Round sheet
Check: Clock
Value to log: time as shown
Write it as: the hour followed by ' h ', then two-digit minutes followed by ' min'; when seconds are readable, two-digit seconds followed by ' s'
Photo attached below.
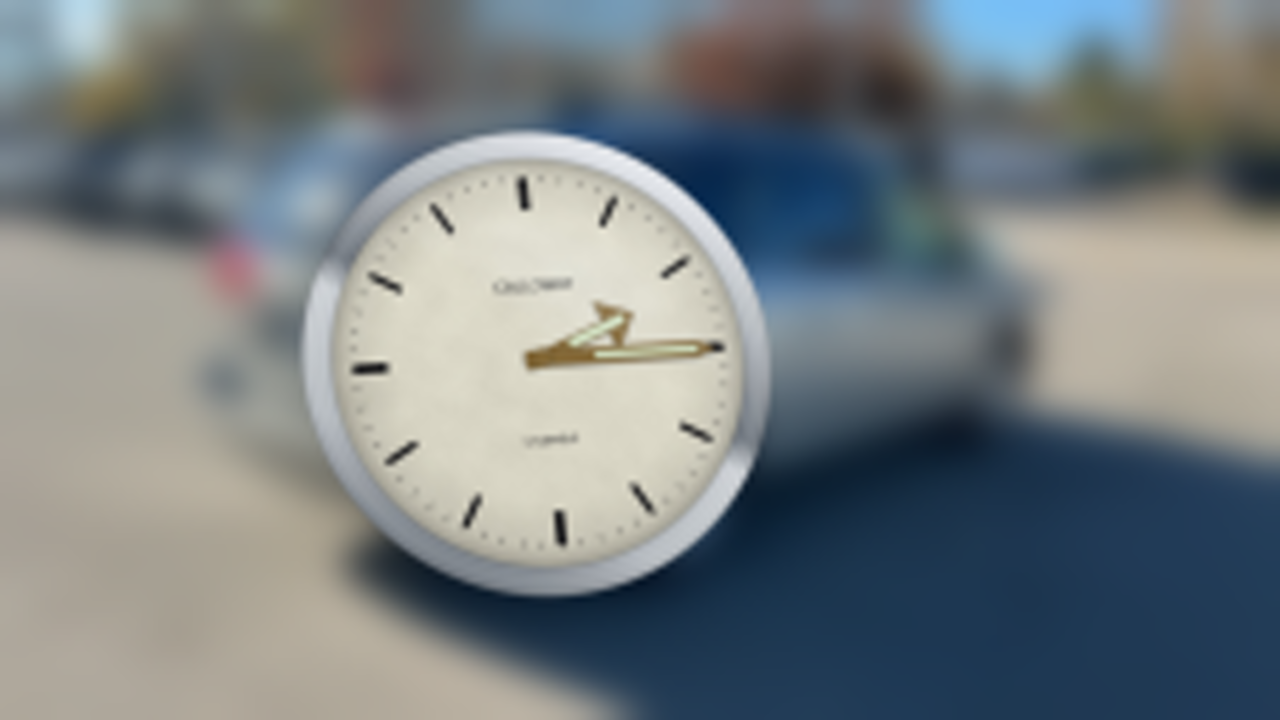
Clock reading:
2 h 15 min
